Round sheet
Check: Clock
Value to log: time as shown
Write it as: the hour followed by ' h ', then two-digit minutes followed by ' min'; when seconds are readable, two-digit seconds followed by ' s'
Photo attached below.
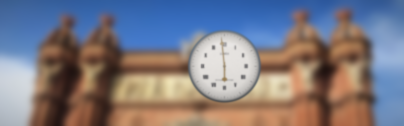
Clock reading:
5 h 59 min
